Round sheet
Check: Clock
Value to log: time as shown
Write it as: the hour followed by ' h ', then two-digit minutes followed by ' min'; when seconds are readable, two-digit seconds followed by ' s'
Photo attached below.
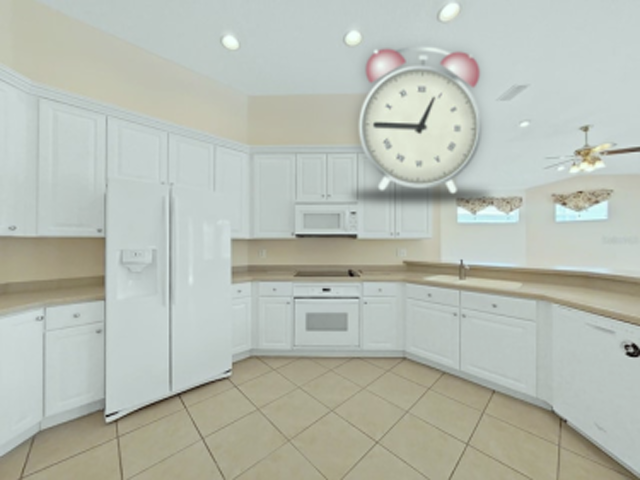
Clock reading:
12 h 45 min
